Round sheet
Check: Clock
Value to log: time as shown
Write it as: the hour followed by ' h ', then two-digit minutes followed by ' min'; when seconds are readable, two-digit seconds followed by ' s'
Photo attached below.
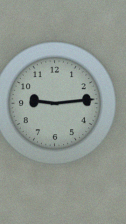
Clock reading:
9 h 14 min
